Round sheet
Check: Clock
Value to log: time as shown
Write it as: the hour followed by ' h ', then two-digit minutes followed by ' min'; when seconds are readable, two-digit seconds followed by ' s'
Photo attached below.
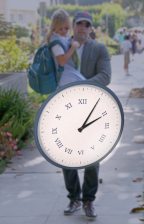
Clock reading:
2 h 05 min
